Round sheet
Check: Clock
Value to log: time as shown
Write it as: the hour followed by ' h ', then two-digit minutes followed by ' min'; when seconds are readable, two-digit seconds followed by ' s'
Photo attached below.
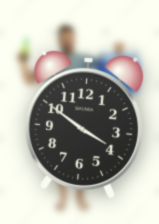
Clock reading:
3 h 50 min
